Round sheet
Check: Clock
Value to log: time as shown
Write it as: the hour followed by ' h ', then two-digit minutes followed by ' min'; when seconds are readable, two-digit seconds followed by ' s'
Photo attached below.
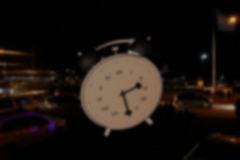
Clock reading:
2 h 29 min
